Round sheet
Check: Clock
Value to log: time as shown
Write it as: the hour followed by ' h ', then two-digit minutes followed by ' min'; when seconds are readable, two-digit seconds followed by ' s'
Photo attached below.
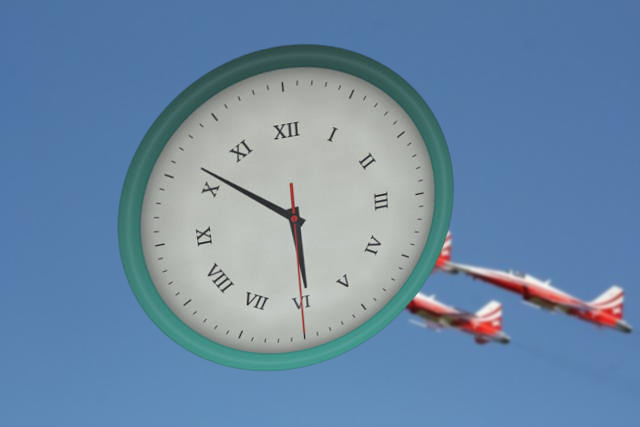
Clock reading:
5 h 51 min 30 s
